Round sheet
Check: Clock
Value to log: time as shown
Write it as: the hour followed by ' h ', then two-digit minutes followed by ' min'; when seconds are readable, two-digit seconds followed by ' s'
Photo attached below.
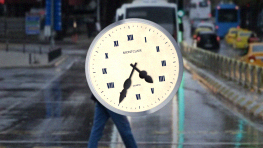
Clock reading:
4 h 35 min
